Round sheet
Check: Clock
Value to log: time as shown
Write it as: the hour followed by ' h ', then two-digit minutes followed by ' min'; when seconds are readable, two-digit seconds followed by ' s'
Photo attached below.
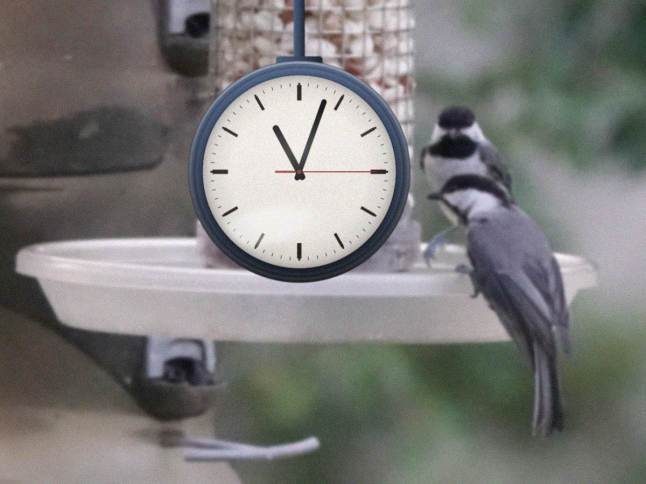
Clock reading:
11 h 03 min 15 s
